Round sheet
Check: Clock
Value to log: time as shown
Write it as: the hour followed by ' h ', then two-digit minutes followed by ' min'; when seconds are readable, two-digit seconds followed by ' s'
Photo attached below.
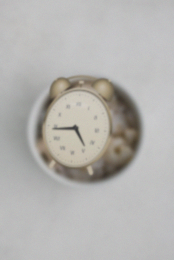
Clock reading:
4 h 44 min
